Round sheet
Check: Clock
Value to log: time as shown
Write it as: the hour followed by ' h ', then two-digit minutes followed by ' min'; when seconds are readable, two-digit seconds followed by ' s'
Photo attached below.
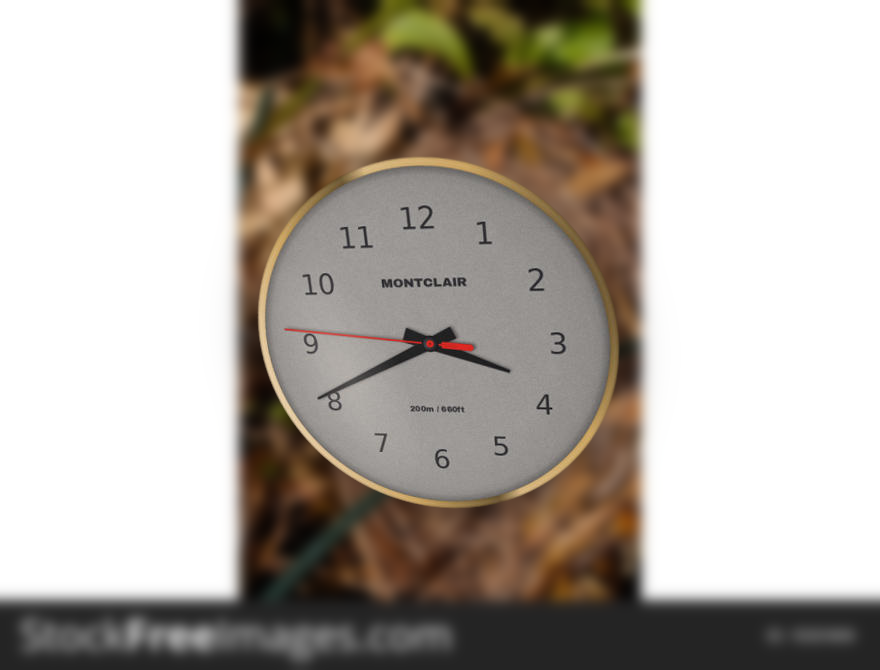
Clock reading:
3 h 40 min 46 s
